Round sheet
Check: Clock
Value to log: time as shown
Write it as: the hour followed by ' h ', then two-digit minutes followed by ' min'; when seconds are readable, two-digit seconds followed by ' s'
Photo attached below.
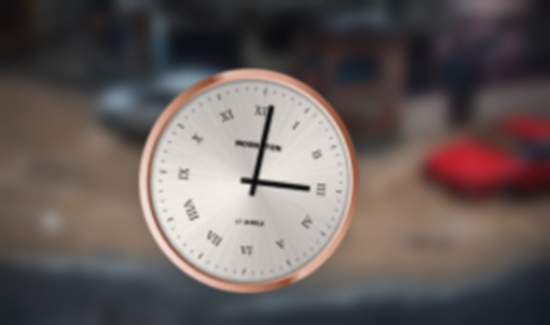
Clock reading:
3 h 01 min
